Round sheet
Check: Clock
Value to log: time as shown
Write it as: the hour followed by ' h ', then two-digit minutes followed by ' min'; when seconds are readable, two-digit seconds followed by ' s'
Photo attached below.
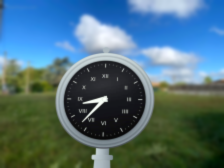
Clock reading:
8 h 37 min
